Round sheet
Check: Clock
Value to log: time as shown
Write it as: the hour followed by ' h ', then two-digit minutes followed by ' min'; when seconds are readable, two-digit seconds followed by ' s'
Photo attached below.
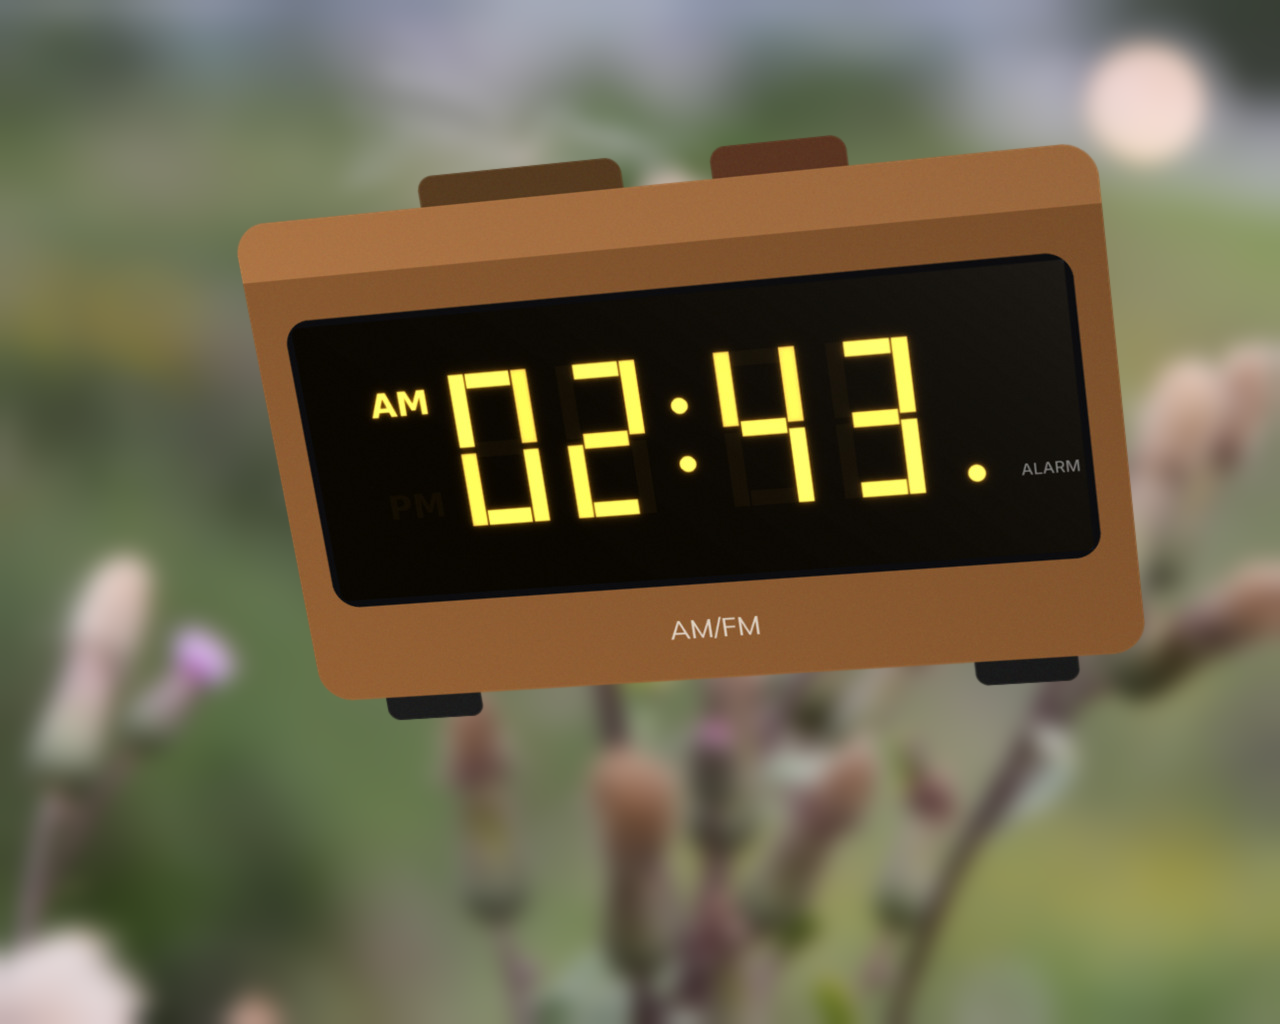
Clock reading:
2 h 43 min
